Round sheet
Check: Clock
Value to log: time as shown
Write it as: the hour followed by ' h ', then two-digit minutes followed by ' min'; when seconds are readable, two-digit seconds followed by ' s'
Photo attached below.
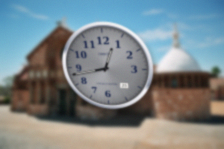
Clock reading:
12 h 43 min
